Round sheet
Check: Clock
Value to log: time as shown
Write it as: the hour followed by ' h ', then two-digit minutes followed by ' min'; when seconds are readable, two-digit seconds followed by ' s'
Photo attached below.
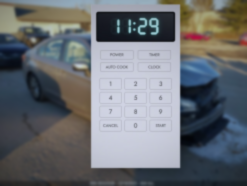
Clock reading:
11 h 29 min
